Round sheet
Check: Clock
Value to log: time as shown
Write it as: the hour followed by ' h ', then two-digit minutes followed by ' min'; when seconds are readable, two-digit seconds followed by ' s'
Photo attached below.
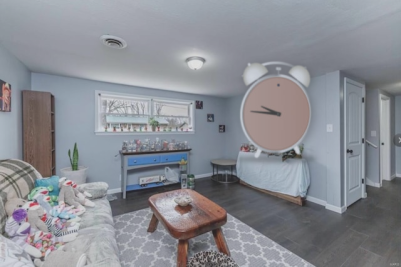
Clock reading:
9 h 46 min
